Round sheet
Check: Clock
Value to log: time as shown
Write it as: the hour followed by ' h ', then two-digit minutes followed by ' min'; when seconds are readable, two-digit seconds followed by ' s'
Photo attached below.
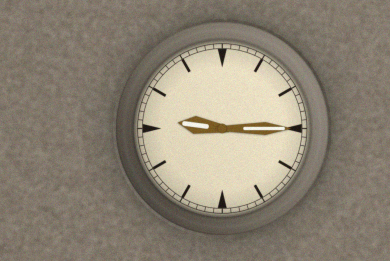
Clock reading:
9 h 15 min
